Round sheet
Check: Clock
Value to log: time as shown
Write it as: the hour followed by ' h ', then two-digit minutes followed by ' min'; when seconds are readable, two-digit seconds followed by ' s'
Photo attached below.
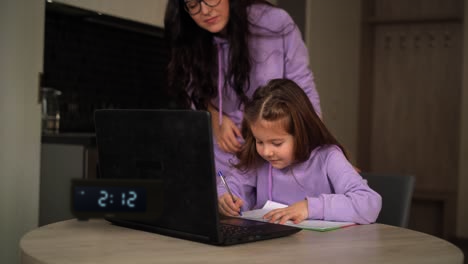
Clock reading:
2 h 12 min
